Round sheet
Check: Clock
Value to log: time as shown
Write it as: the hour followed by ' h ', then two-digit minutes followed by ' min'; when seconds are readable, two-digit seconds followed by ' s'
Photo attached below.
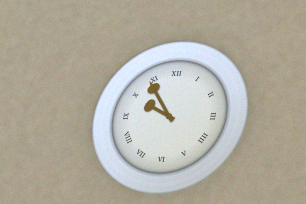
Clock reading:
9 h 54 min
